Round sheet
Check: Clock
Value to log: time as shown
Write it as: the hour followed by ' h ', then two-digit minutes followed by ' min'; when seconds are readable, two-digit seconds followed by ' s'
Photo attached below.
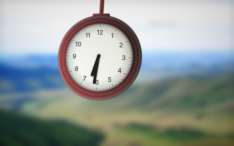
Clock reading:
6 h 31 min
